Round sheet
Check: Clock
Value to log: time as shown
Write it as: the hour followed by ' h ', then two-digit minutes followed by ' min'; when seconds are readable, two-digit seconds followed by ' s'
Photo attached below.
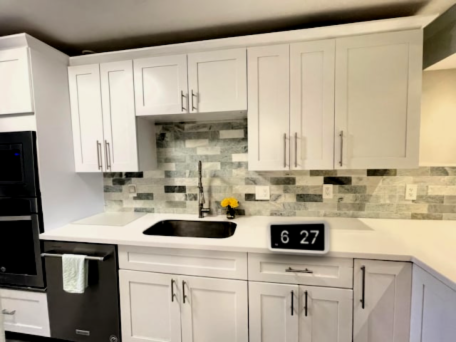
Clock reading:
6 h 27 min
